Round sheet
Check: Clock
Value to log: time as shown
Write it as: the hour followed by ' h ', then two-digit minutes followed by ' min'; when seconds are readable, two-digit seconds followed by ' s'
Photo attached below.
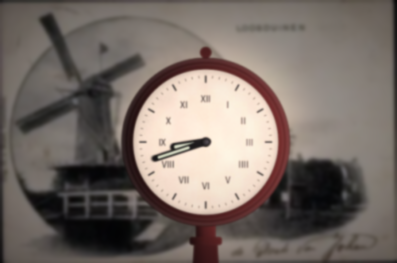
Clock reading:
8 h 42 min
